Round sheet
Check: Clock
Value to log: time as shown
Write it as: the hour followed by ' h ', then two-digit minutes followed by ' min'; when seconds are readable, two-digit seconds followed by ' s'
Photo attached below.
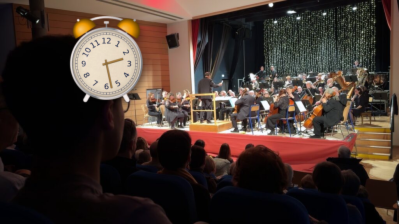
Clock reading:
2 h 28 min
